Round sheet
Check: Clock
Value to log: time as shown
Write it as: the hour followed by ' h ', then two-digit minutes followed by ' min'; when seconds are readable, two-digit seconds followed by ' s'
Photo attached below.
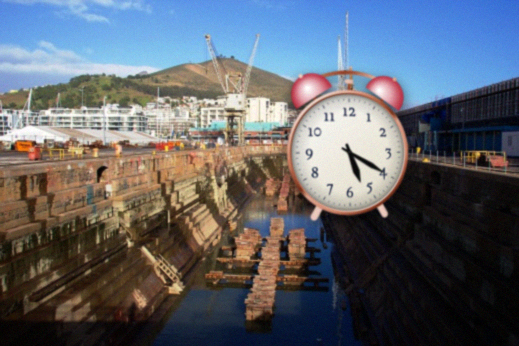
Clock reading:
5 h 20 min
